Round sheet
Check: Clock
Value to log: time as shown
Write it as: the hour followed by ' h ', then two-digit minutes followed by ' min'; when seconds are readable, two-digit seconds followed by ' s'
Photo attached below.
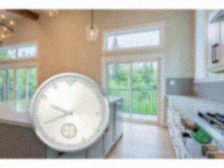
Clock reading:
9 h 41 min
